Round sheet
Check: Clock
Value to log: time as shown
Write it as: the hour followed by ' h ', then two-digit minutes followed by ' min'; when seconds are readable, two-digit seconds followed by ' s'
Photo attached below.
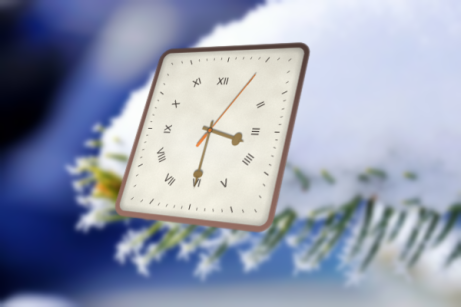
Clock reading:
3 h 30 min 05 s
